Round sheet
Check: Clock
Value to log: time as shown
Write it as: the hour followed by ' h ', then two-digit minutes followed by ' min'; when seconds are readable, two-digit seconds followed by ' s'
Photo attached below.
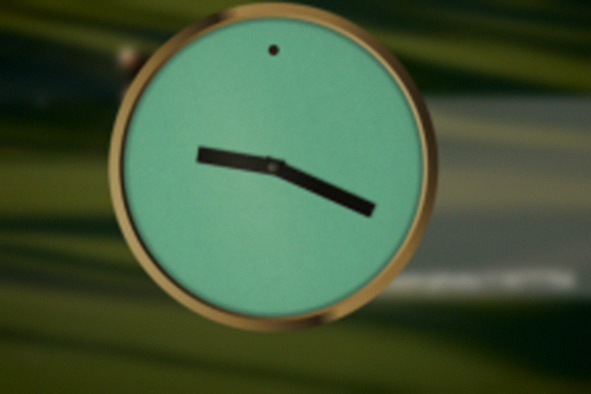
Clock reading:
9 h 19 min
